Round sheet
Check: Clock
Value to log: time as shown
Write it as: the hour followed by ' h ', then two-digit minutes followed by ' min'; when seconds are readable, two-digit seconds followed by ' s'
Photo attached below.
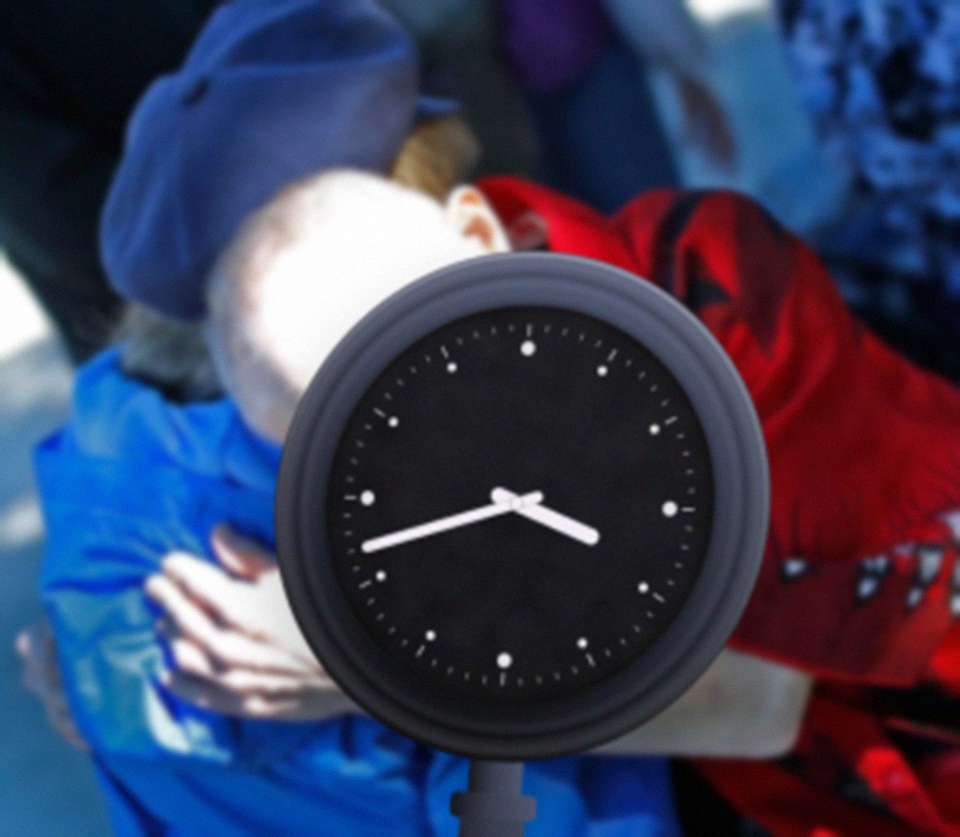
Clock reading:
3 h 42 min
